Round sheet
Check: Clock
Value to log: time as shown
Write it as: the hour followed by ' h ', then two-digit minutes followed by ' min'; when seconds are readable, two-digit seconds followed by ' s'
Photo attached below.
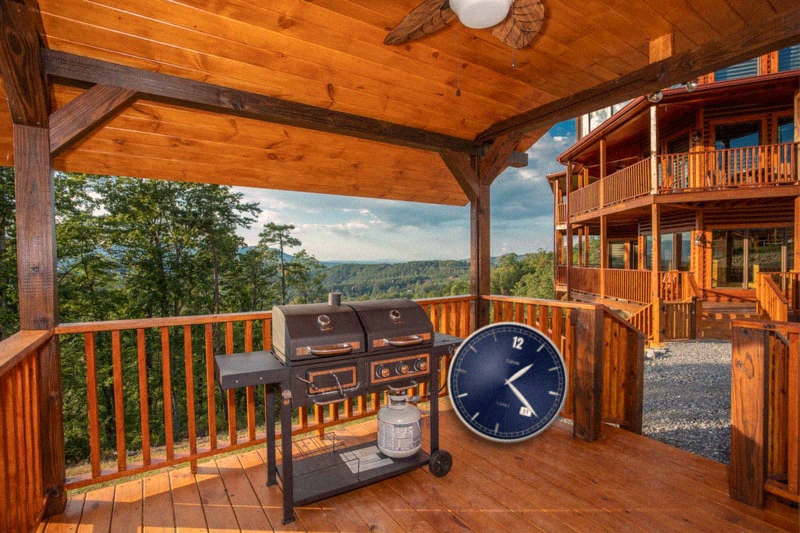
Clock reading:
1 h 21 min
